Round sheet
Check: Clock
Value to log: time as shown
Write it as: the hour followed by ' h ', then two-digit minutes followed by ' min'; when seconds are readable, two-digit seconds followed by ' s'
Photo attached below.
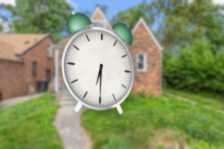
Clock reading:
6 h 30 min
